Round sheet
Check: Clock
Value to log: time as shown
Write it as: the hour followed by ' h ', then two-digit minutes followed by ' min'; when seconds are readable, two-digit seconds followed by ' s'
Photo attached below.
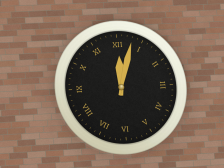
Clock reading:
12 h 03 min
